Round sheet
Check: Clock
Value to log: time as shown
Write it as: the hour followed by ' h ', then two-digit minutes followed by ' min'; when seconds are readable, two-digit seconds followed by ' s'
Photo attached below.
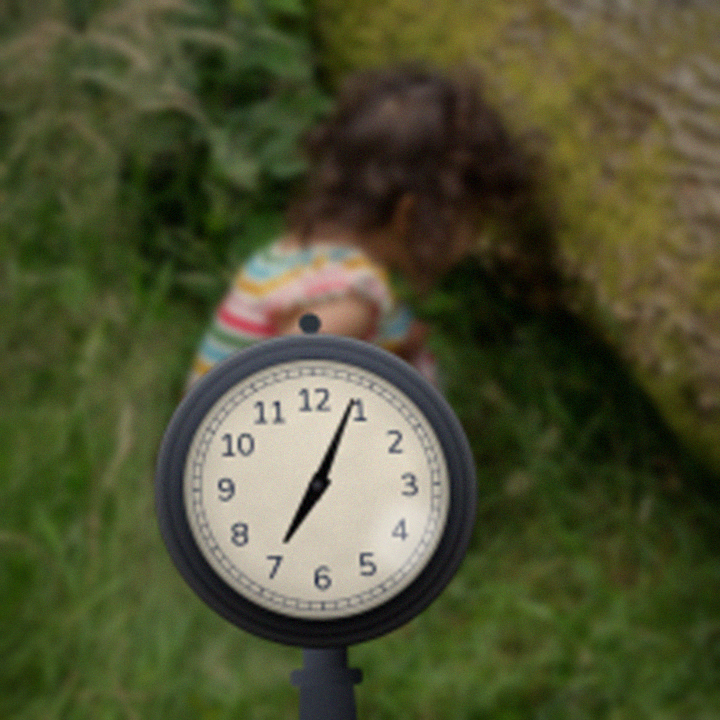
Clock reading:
7 h 04 min
